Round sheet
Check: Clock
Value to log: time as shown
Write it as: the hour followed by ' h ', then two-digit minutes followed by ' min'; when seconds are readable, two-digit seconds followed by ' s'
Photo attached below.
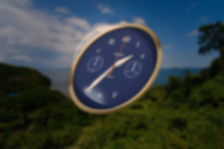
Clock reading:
1 h 35 min
